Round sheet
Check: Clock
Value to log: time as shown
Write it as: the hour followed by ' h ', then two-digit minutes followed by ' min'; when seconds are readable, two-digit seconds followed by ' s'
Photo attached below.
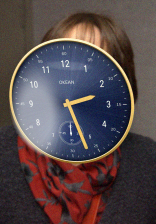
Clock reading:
2 h 27 min
